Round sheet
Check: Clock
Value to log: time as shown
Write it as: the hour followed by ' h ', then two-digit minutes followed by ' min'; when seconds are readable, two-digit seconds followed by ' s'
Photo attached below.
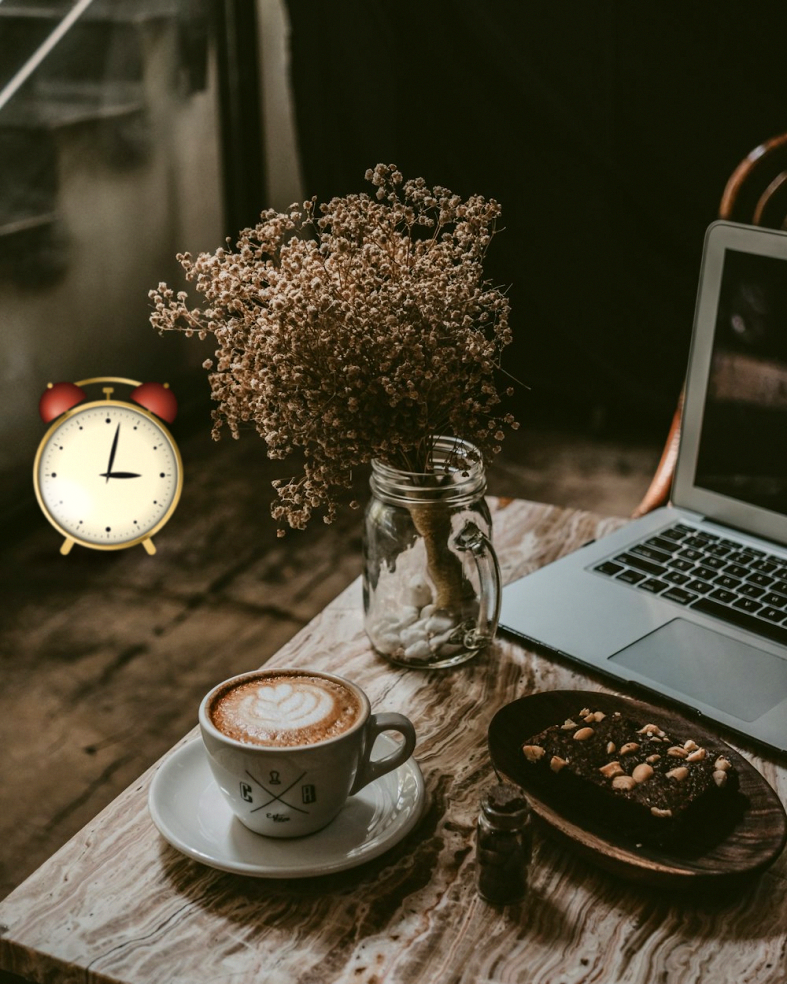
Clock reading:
3 h 02 min
